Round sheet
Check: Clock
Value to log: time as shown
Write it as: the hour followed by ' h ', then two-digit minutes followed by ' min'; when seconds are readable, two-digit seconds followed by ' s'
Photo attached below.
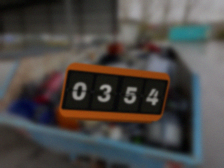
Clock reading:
3 h 54 min
